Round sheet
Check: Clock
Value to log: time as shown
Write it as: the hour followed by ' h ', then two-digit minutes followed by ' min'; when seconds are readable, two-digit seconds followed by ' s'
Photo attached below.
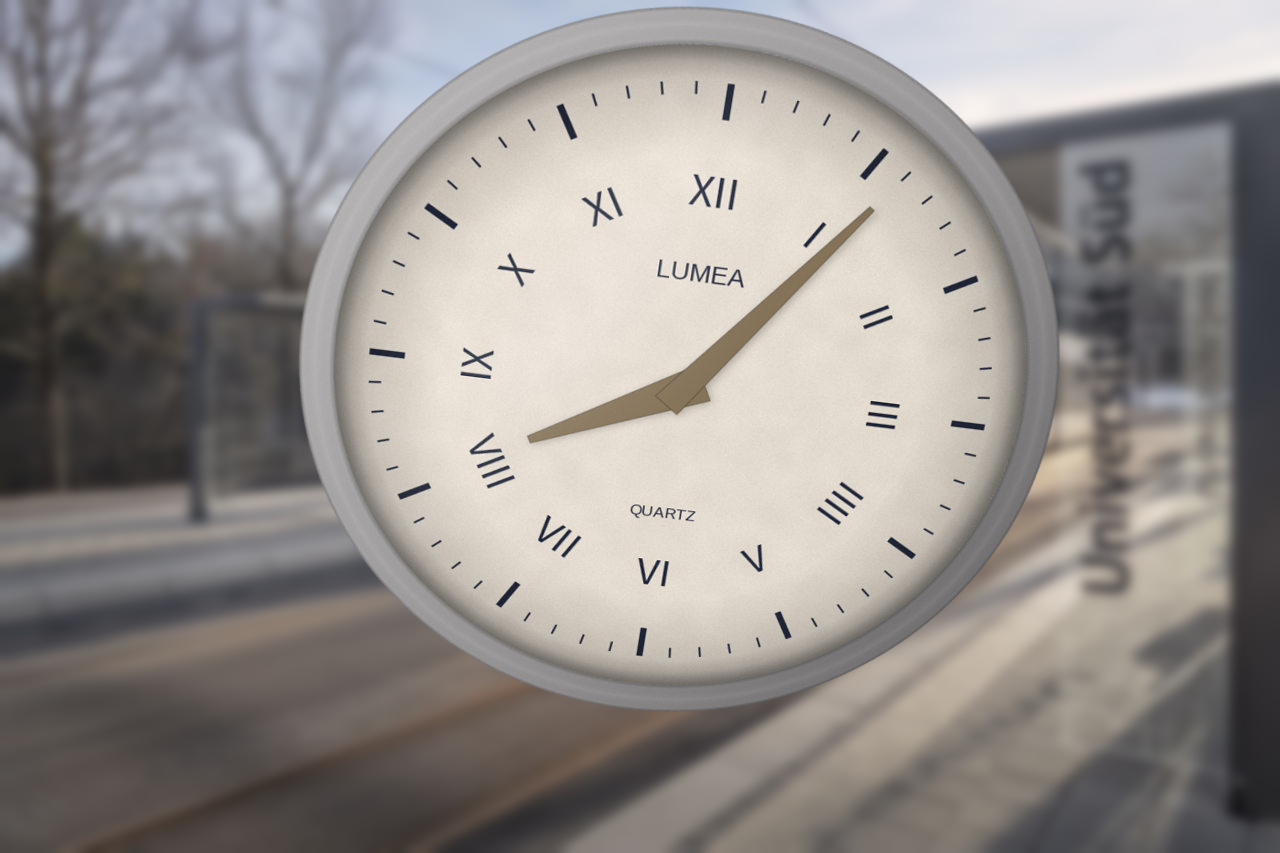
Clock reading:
8 h 06 min
